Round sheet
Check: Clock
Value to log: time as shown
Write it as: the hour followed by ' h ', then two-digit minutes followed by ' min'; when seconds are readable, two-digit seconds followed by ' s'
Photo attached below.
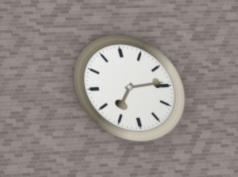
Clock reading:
7 h 14 min
